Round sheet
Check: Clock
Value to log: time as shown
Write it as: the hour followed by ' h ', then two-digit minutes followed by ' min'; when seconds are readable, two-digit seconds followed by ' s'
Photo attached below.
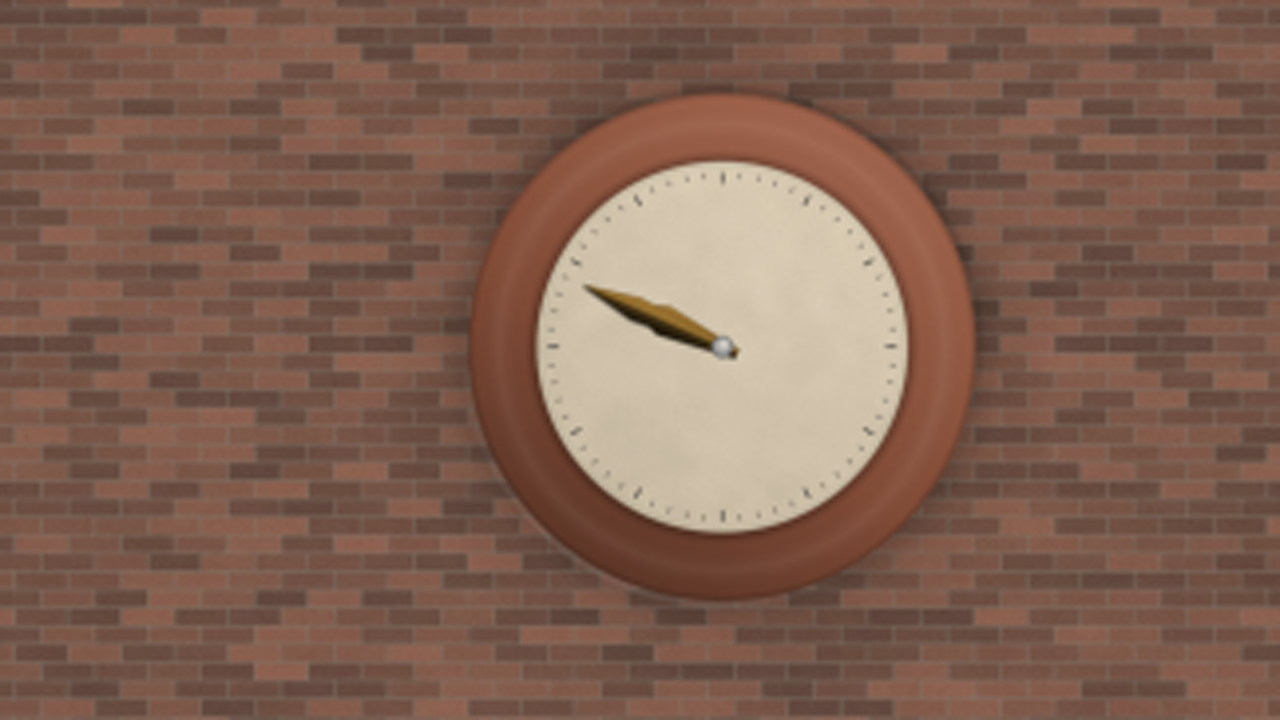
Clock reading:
9 h 49 min
